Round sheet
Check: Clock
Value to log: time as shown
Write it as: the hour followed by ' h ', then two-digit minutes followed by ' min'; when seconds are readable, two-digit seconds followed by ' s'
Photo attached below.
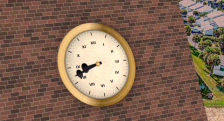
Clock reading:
8 h 42 min
